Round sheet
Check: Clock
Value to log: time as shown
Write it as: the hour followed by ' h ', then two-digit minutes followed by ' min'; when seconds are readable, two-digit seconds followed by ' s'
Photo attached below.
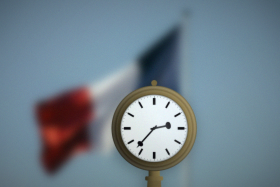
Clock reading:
2 h 37 min
